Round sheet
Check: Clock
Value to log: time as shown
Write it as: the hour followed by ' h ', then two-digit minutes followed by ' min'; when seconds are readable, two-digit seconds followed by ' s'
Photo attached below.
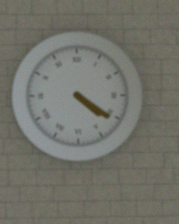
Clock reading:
4 h 21 min
